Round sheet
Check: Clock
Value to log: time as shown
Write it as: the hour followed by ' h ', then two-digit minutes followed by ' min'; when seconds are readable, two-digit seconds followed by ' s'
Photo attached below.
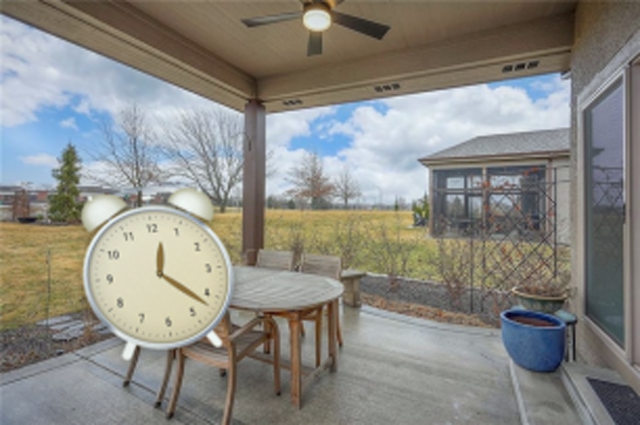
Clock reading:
12 h 22 min
